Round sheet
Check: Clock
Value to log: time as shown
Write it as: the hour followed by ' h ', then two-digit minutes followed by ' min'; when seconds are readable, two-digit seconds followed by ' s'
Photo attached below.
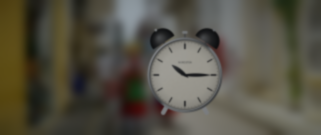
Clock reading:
10 h 15 min
